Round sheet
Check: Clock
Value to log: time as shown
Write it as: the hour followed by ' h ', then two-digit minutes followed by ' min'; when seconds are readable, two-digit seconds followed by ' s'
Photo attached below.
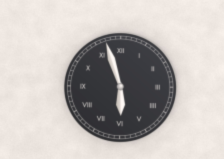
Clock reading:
5 h 57 min
